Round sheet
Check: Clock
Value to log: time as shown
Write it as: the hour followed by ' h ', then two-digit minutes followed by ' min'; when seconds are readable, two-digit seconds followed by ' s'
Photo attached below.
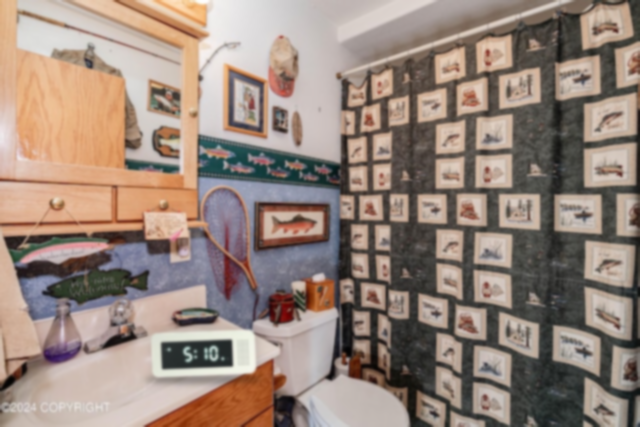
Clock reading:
5 h 10 min
